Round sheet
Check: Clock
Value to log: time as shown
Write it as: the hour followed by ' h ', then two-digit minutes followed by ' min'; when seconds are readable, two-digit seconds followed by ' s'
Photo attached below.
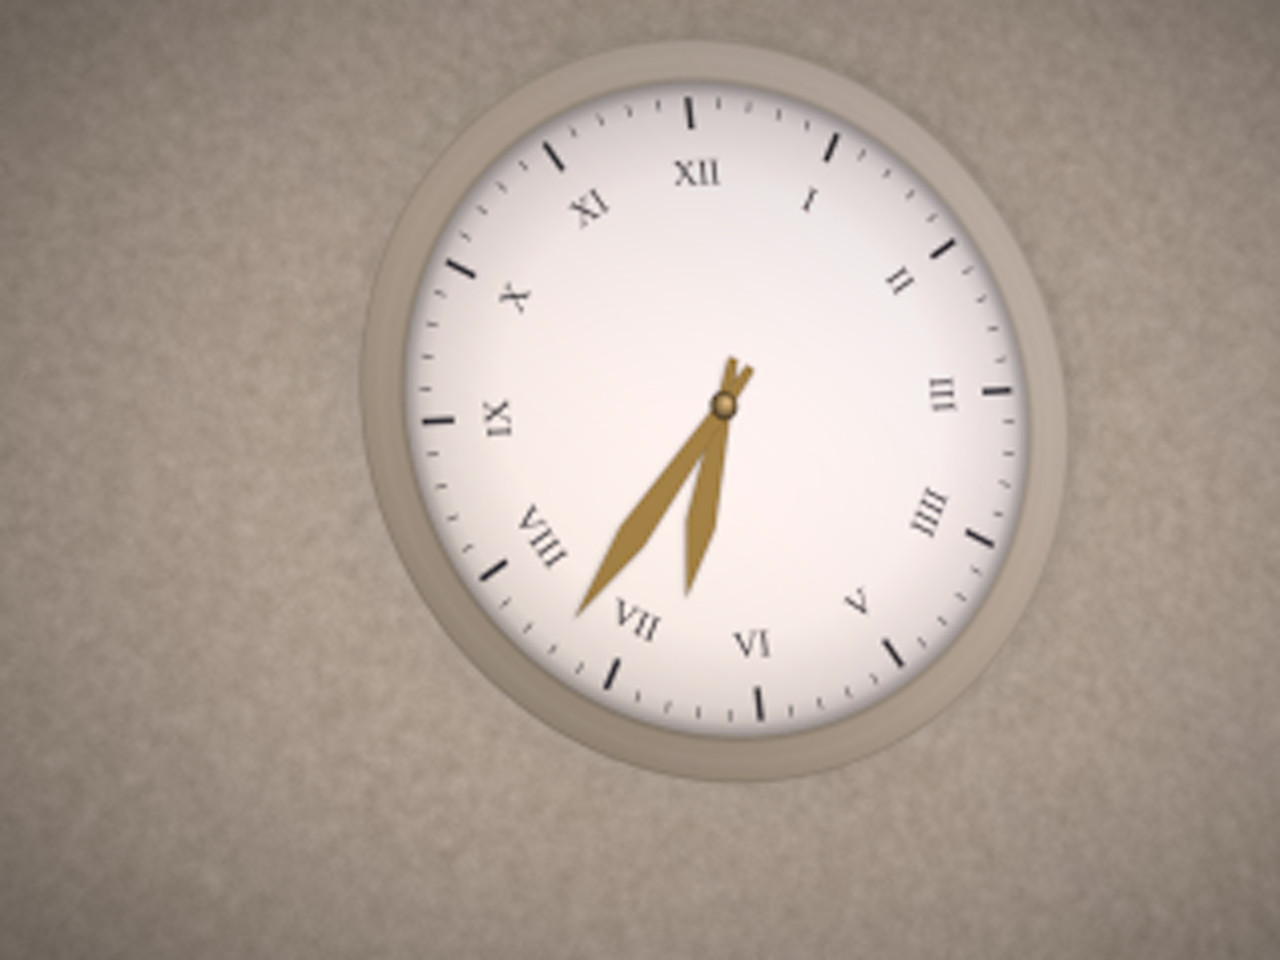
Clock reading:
6 h 37 min
